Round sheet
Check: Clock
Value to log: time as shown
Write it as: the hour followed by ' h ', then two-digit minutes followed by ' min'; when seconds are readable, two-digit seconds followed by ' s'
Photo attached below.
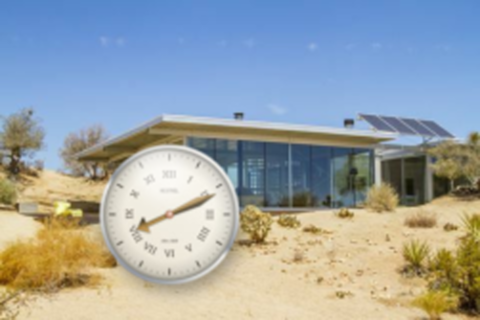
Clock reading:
8 h 11 min
